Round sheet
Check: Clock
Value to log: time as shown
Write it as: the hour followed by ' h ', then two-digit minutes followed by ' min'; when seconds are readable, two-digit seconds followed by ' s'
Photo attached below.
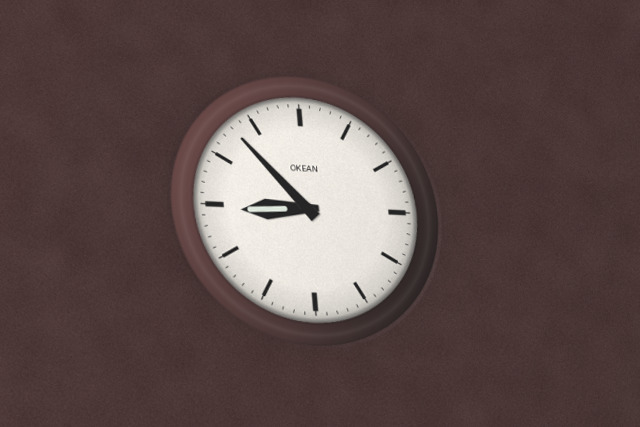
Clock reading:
8 h 53 min
